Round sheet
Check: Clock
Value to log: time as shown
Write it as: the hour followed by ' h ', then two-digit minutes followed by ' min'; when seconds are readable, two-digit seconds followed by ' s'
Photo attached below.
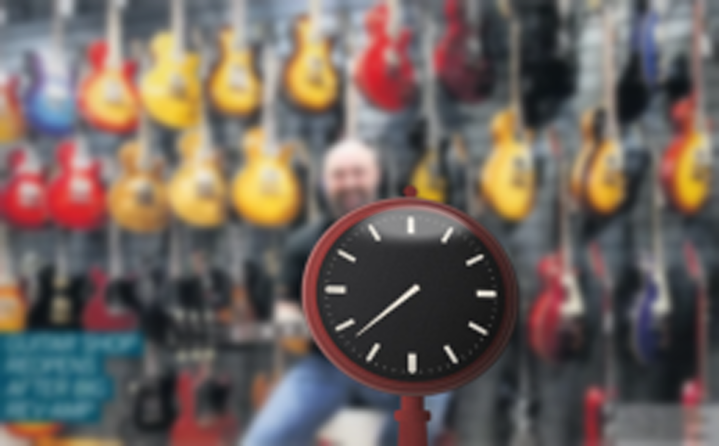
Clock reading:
7 h 38 min
